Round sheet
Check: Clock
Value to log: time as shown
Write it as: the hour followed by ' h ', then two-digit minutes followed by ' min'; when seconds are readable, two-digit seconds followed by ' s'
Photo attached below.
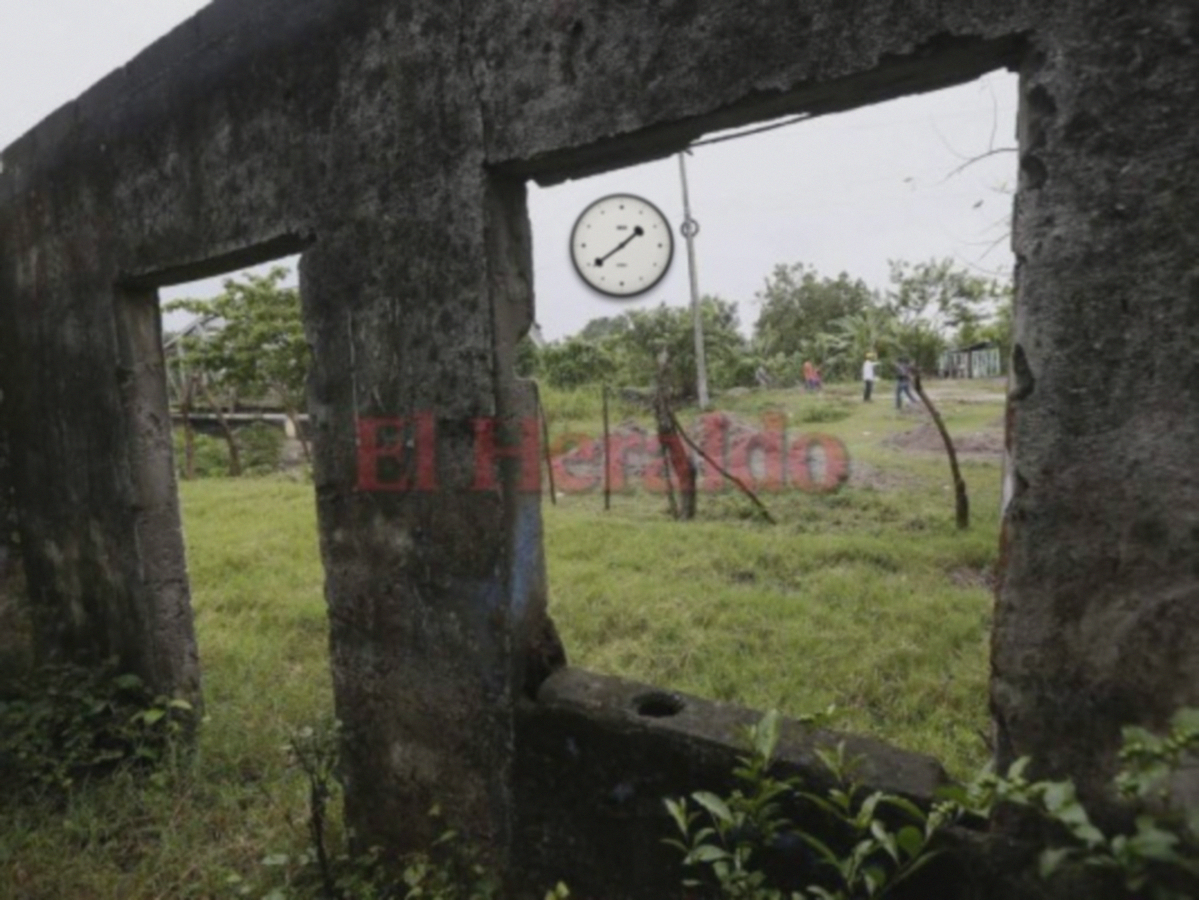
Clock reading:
1 h 39 min
